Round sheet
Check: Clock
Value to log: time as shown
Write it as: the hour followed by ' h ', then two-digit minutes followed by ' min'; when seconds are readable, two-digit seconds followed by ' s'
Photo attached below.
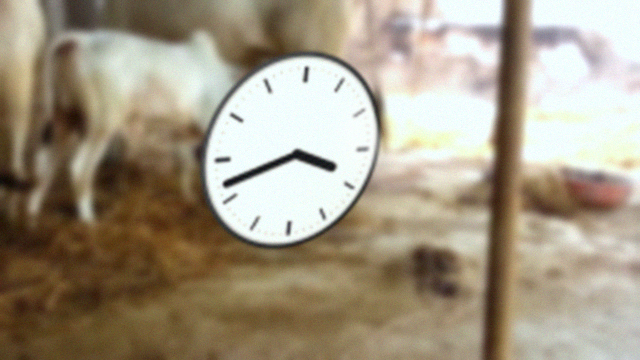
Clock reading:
3 h 42 min
